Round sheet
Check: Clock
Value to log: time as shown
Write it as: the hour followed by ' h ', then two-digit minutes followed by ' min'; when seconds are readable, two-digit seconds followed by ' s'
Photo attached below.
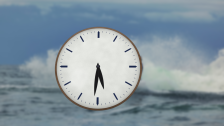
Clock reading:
5 h 31 min
